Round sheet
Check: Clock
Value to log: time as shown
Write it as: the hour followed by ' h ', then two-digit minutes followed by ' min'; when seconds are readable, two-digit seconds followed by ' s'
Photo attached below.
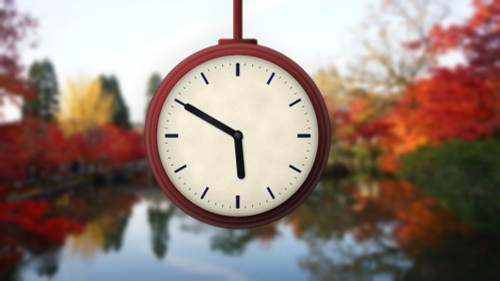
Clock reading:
5 h 50 min
